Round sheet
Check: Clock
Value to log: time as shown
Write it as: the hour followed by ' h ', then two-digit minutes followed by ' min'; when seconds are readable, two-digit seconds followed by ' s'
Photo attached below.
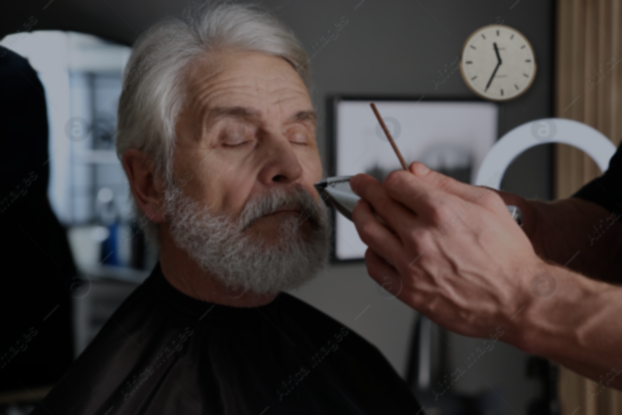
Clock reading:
11 h 35 min
